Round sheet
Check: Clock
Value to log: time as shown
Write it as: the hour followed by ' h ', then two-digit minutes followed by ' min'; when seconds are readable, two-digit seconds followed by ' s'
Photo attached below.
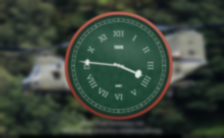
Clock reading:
3 h 46 min
